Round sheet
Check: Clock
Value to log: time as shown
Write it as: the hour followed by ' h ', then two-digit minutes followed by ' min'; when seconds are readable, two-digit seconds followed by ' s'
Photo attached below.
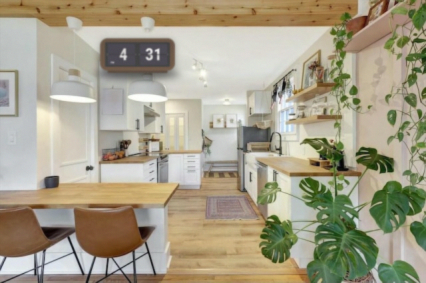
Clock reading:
4 h 31 min
